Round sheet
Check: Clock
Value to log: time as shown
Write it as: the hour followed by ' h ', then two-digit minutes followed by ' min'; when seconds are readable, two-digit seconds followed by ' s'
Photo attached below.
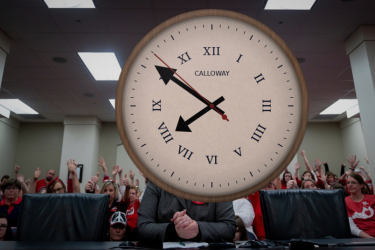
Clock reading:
7 h 50 min 52 s
